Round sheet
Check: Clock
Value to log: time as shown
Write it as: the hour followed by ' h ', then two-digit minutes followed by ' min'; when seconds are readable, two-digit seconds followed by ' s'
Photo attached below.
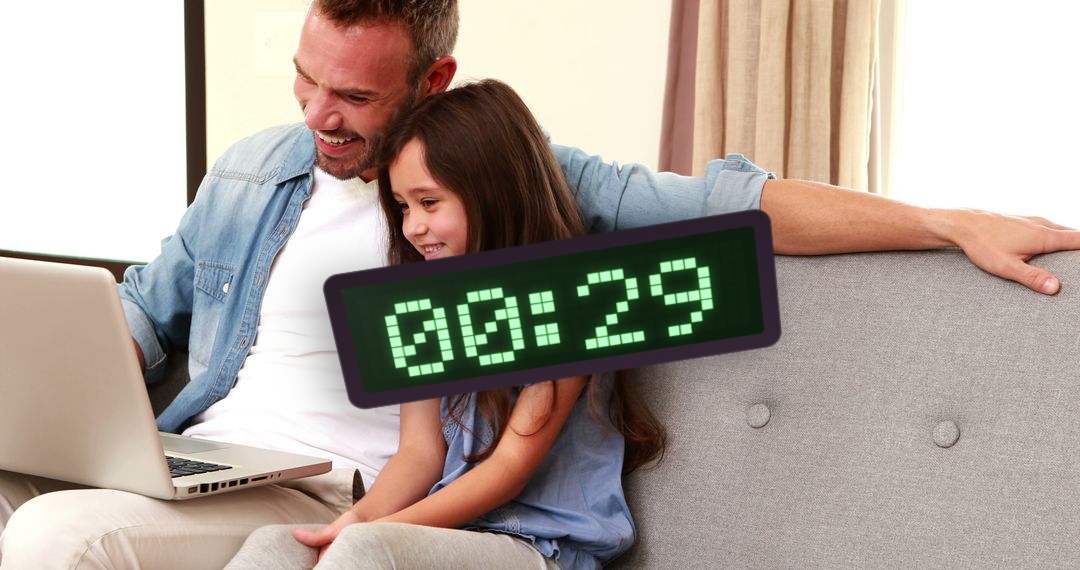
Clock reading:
0 h 29 min
